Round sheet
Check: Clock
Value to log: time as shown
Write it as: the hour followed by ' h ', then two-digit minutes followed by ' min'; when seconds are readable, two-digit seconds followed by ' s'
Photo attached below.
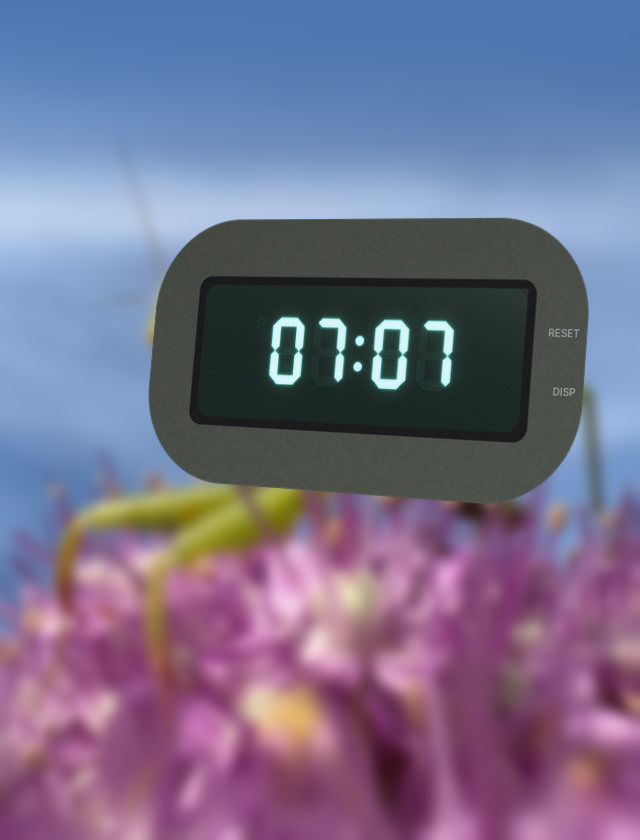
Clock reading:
7 h 07 min
